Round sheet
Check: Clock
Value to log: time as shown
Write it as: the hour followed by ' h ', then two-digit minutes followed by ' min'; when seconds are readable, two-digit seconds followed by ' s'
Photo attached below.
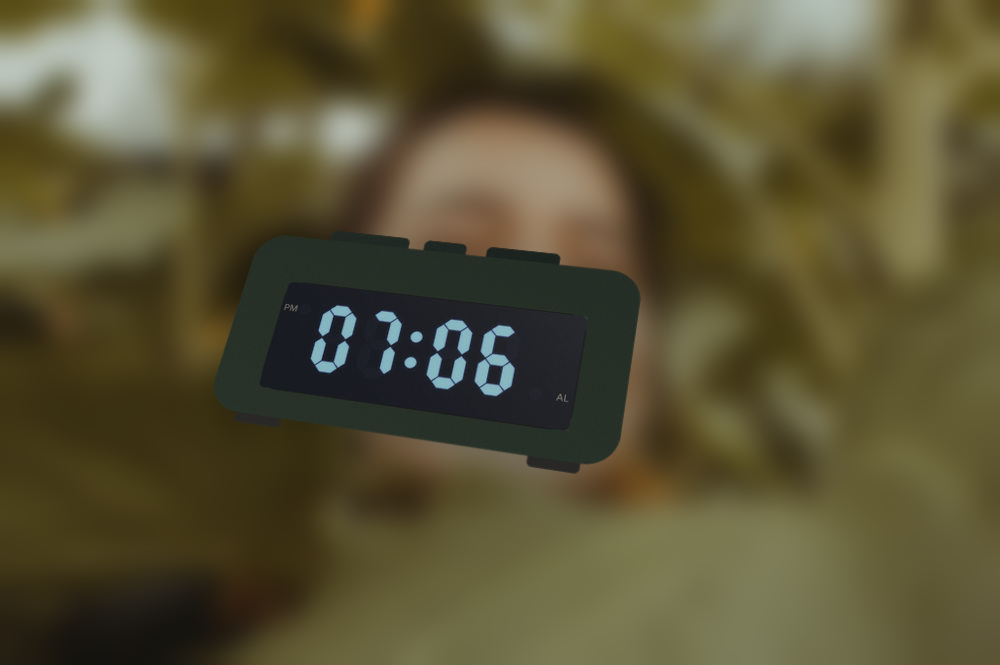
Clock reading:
7 h 06 min
